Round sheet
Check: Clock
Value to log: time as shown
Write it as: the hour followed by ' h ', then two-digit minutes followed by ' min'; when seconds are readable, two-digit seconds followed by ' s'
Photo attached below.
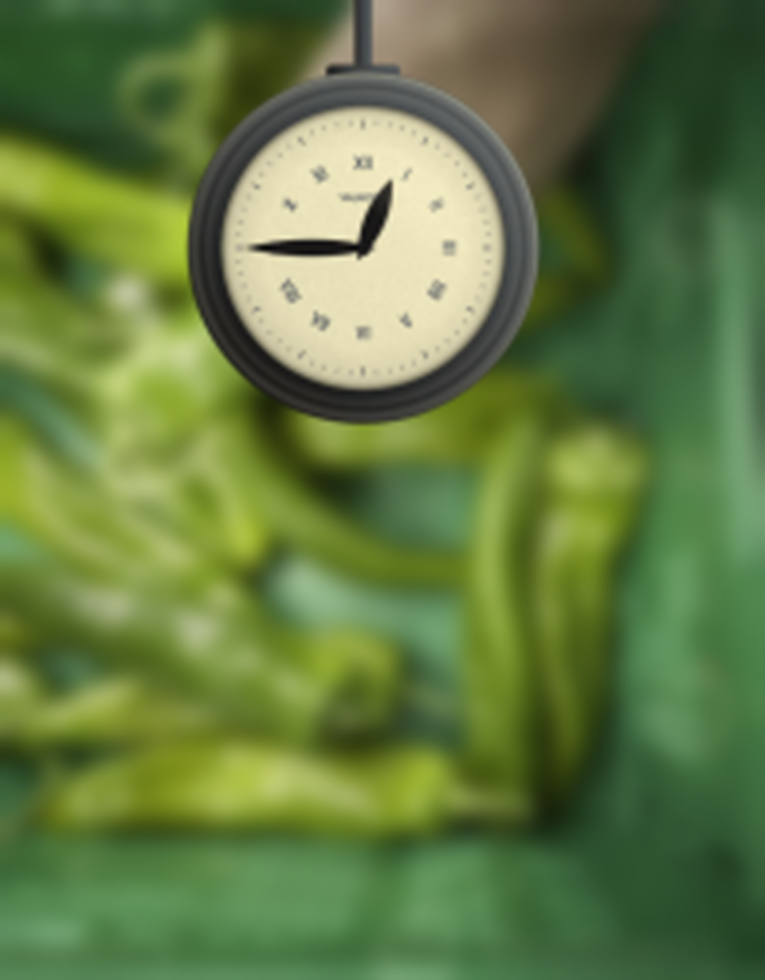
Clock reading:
12 h 45 min
